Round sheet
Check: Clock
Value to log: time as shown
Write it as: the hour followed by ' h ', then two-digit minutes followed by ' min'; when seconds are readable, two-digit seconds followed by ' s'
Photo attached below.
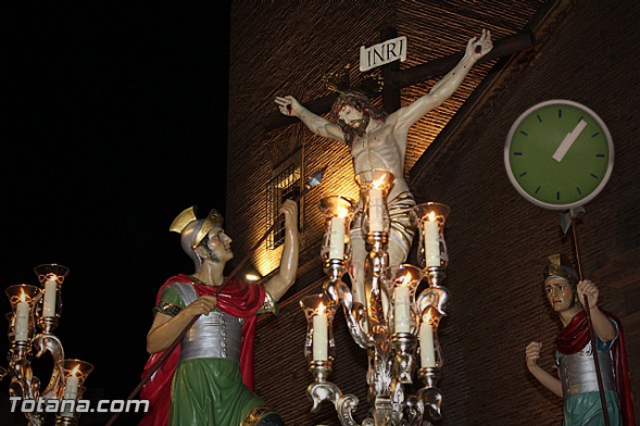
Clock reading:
1 h 06 min
